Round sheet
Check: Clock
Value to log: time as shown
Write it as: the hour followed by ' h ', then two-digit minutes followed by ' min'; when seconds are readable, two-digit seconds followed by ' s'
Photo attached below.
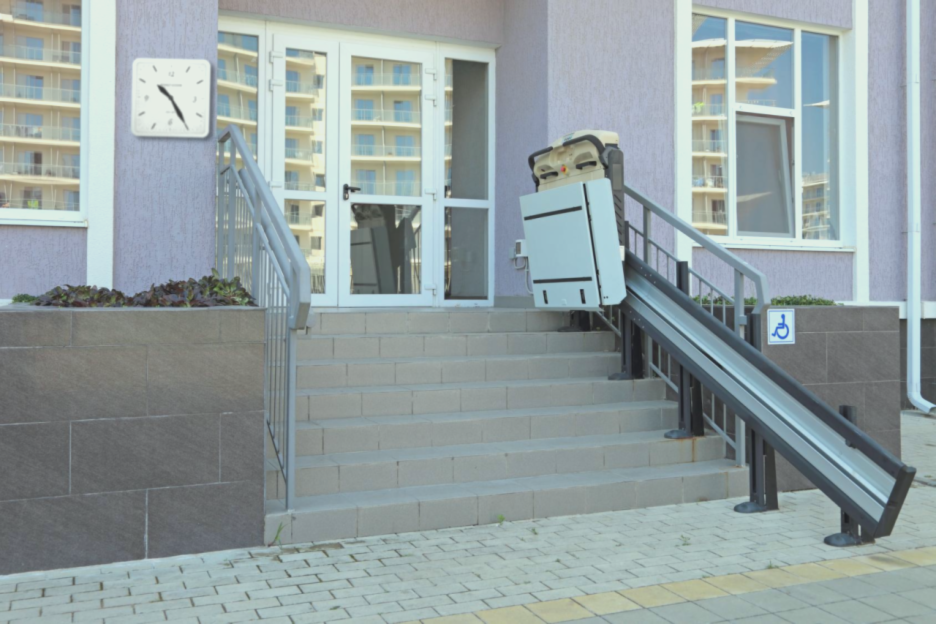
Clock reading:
10 h 25 min
